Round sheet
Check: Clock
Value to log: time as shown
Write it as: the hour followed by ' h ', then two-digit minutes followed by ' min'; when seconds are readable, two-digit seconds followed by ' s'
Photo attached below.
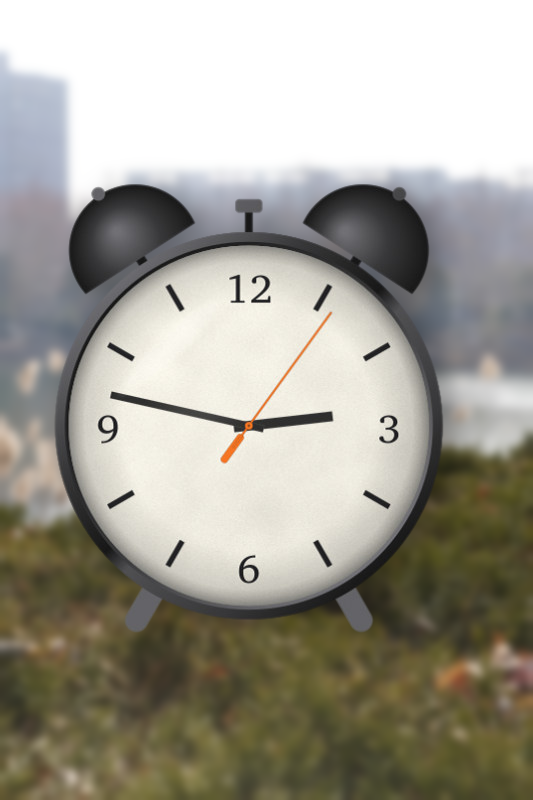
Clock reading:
2 h 47 min 06 s
